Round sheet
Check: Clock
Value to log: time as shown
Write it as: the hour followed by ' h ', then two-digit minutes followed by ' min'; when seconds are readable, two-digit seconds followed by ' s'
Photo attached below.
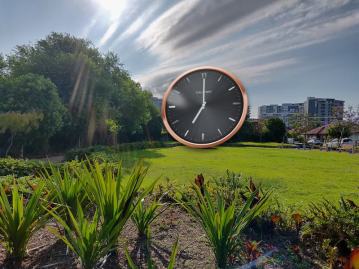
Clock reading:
7 h 00 min
